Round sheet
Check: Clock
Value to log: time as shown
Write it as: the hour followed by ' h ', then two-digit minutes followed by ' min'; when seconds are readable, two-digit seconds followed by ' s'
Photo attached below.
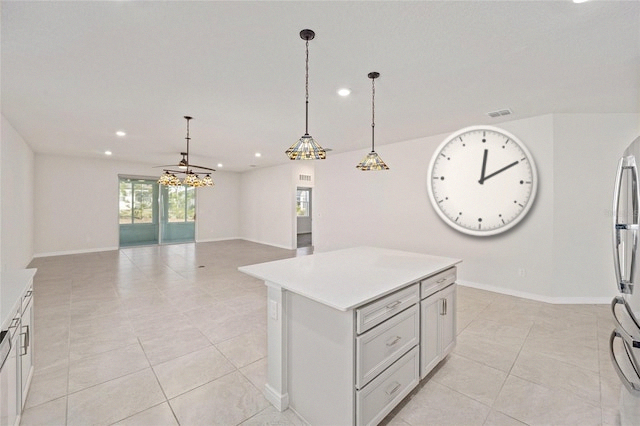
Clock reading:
12 h 10 min
